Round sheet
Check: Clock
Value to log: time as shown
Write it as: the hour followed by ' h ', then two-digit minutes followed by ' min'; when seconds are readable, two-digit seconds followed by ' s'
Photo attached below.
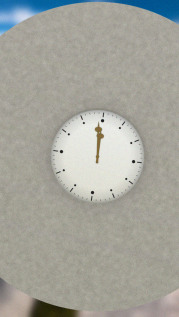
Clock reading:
11 h 59 min
